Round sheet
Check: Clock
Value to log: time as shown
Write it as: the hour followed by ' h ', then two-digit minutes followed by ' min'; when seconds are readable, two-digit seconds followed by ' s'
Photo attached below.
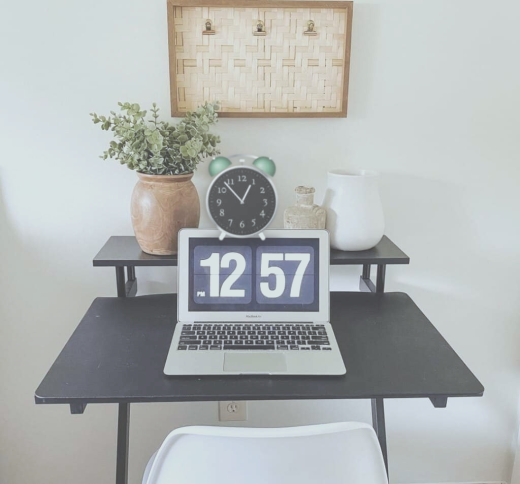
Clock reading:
12 h 53 min
